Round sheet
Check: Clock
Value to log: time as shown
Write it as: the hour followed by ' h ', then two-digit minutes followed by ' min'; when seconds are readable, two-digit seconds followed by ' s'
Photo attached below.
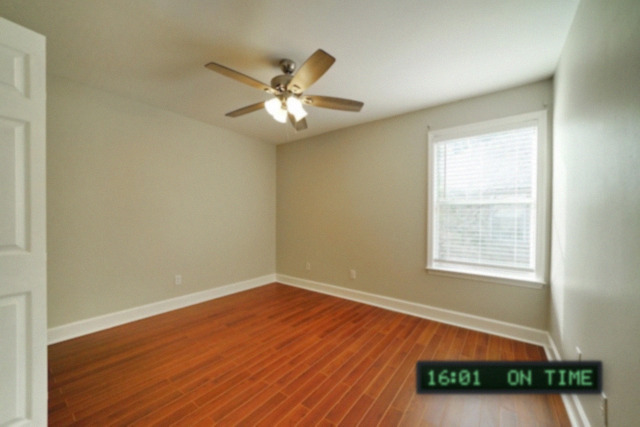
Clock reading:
16 h 01 min
